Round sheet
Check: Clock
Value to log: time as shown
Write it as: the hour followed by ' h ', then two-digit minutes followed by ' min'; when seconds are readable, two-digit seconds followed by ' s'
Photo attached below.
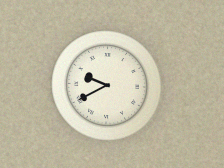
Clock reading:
9 h 40 min
